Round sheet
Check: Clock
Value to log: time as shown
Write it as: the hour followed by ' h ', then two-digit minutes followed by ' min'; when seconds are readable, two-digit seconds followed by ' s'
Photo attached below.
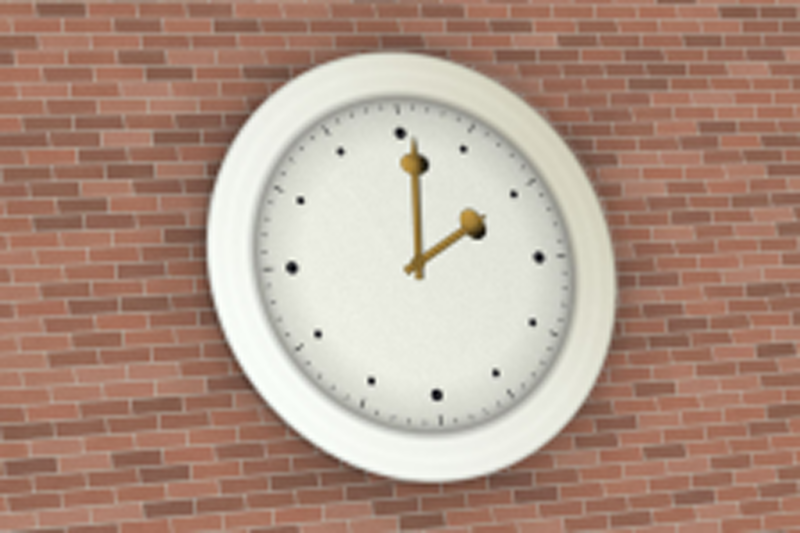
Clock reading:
2 h 01 min
